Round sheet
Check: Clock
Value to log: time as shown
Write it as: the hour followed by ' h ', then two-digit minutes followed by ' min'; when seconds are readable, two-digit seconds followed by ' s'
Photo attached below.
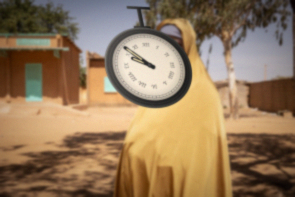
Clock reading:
9 h 52 min
